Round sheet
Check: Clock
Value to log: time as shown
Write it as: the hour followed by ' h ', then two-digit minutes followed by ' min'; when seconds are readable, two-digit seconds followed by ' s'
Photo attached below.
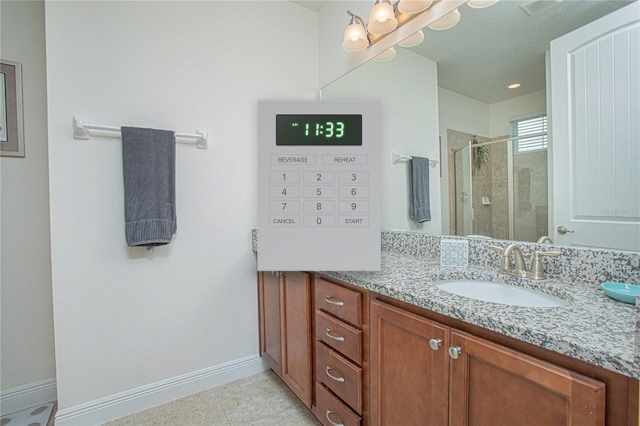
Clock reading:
11 h 33 min
